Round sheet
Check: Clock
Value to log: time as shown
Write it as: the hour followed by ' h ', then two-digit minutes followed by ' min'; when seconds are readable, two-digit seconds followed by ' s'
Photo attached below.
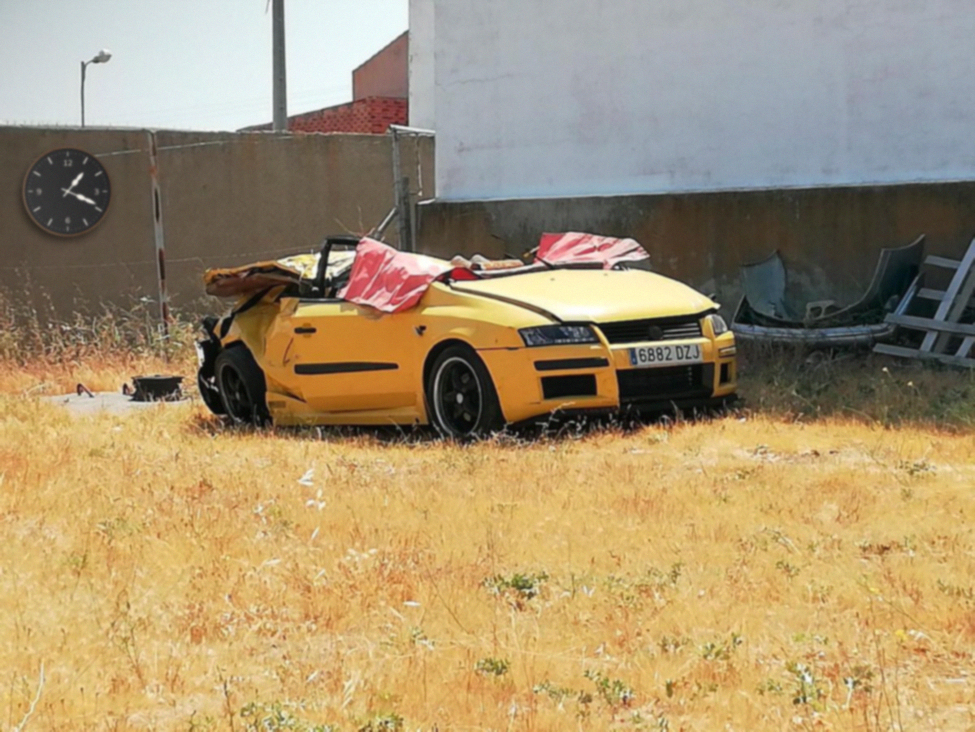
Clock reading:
1 h 19 min
